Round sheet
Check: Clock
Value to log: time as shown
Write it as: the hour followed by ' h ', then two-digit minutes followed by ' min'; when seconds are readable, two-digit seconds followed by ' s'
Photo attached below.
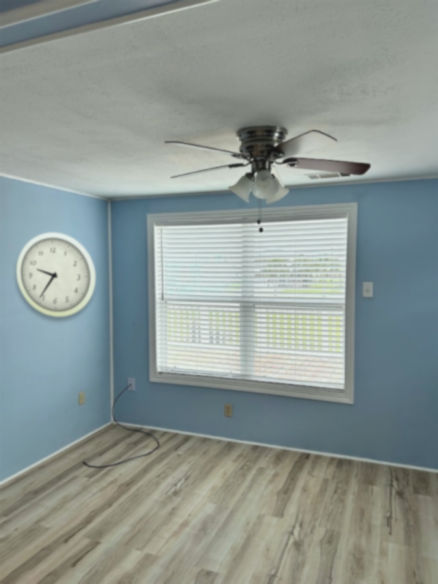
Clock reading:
9 h 36 min
